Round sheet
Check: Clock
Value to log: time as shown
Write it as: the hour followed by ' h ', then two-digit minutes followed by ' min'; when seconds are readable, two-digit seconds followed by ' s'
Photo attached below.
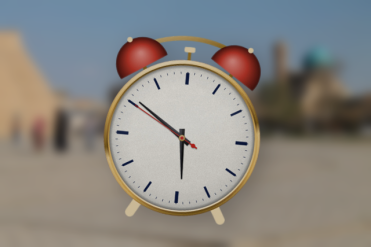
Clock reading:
5 h 50 min 50 s
